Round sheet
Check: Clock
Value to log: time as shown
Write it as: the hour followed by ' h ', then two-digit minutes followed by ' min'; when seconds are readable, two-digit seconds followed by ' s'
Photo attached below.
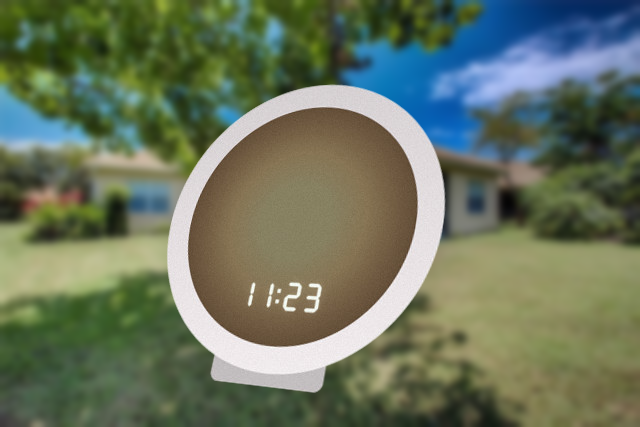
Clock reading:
11 h 23 min
